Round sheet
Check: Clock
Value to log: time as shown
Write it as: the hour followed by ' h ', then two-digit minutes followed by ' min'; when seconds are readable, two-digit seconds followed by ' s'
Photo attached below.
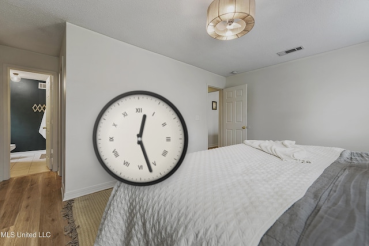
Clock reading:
12 h 27 min
